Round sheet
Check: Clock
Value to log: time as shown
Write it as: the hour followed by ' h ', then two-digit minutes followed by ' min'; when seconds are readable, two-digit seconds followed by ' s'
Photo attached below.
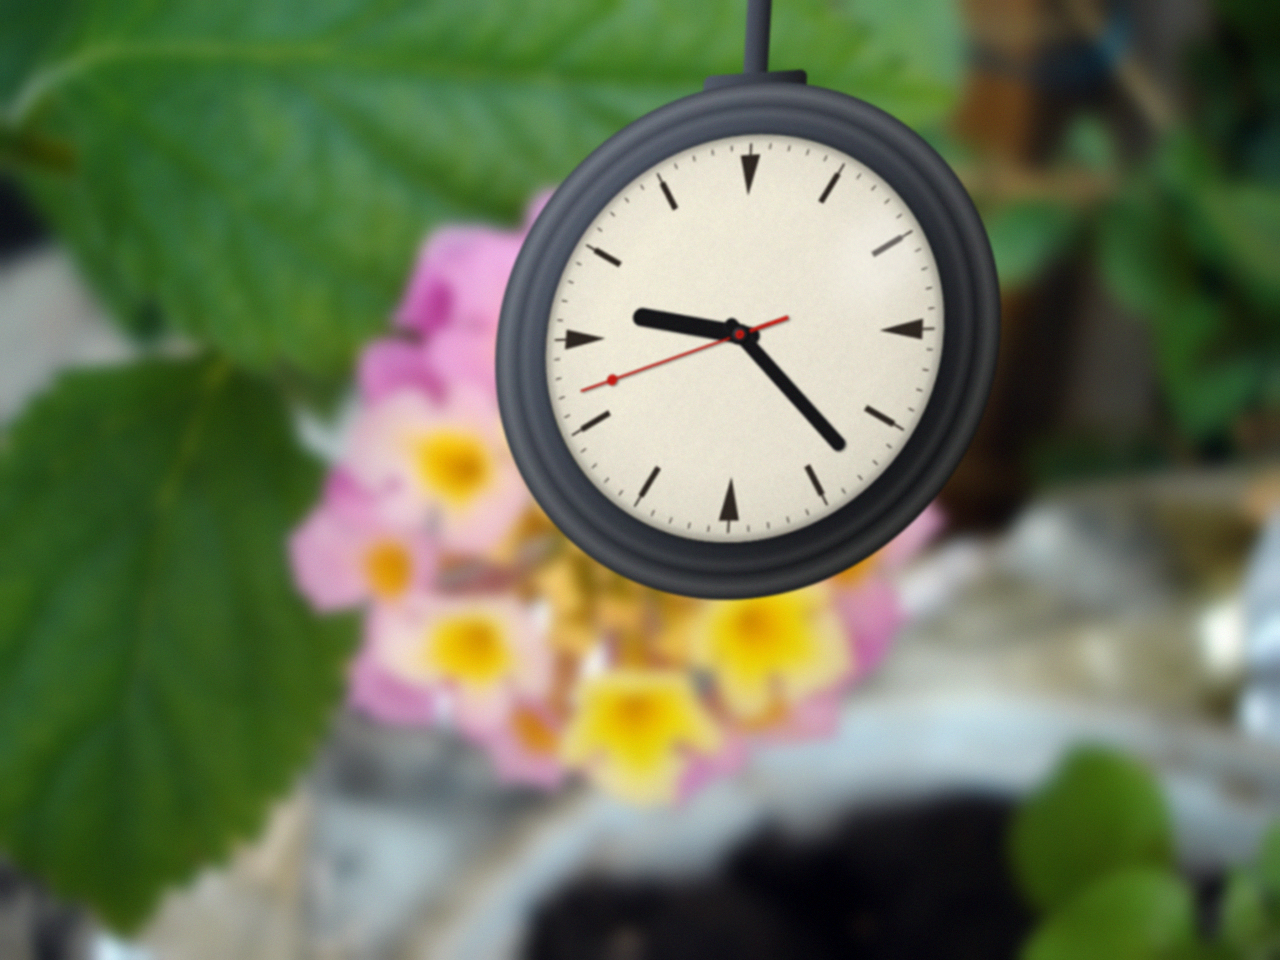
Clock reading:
9 h 22 min 42 s
